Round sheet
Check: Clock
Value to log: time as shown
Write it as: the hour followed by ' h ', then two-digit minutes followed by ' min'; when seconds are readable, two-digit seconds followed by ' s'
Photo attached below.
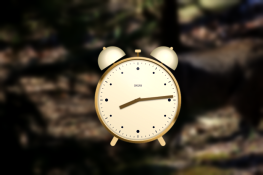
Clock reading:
8 h 14 min
